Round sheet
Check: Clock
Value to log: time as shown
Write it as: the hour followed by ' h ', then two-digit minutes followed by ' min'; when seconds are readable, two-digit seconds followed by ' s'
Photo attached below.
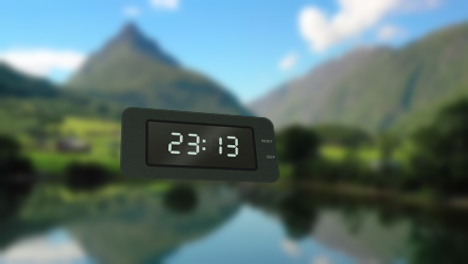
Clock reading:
23 h 13 min
